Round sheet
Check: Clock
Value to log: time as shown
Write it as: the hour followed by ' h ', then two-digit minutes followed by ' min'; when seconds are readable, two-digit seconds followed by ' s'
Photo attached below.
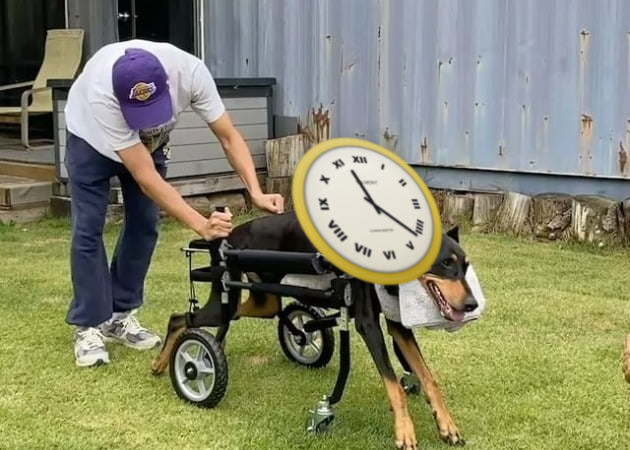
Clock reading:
11 h 22 min
